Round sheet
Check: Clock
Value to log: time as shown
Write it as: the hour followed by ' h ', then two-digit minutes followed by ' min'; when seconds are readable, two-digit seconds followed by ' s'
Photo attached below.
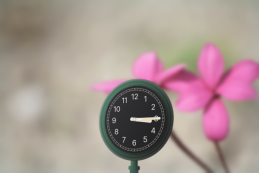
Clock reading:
3 h 15 min
